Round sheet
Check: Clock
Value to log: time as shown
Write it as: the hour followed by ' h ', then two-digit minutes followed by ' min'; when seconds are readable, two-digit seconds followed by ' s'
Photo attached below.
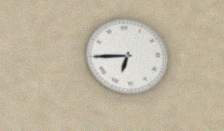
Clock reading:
6 h 45 min
